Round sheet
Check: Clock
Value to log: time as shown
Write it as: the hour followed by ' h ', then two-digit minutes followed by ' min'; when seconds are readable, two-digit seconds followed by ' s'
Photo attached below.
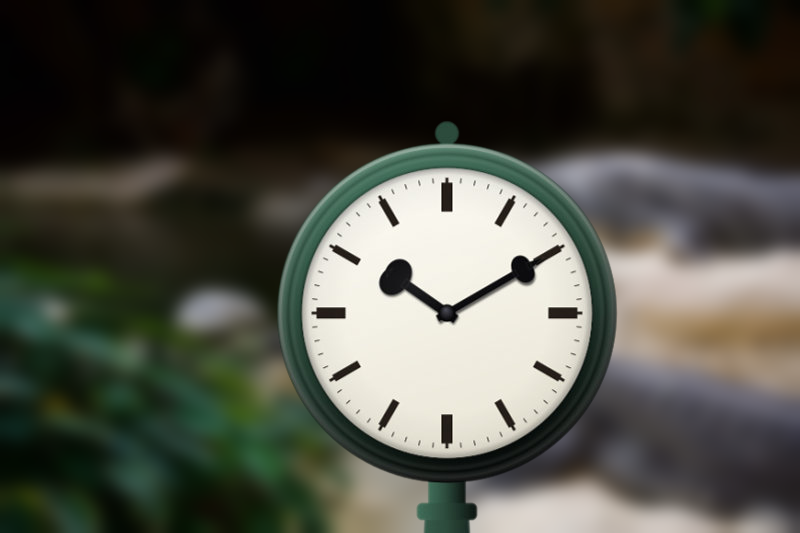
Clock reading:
10 h 10 min
